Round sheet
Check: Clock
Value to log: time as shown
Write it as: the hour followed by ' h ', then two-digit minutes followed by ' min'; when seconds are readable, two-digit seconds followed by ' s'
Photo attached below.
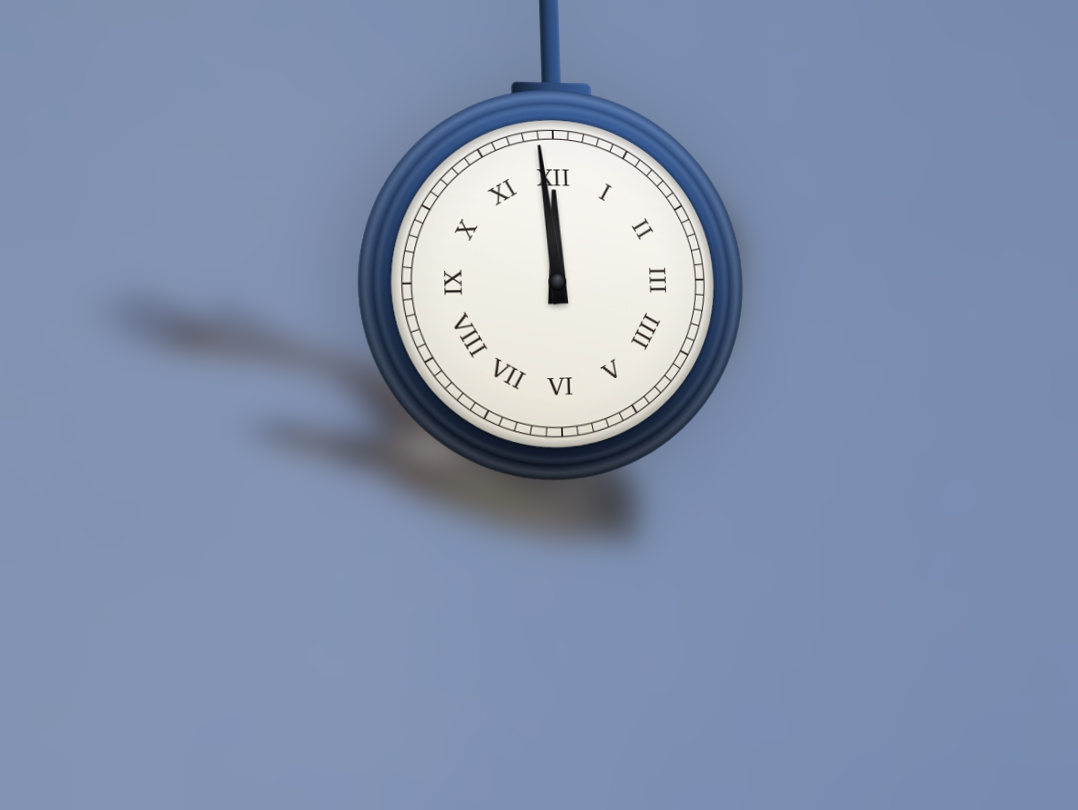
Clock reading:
11 h 59 min
